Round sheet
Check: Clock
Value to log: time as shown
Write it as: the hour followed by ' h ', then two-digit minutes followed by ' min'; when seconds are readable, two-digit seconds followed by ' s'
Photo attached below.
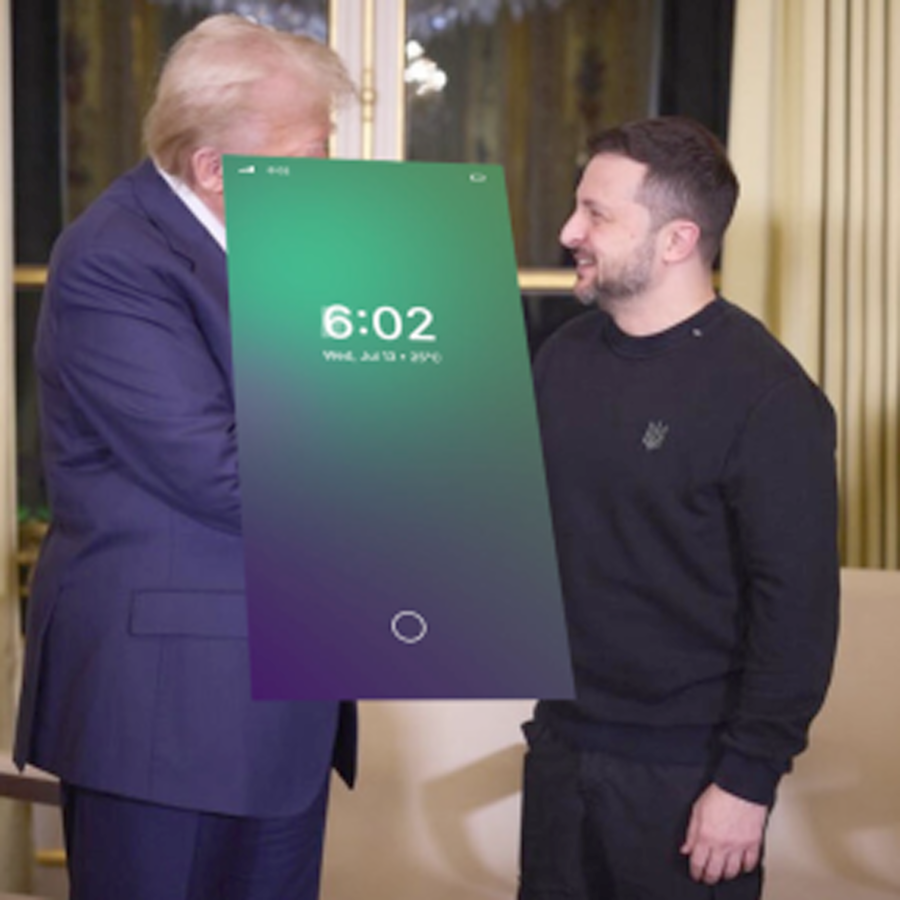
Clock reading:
6 h 02 min
